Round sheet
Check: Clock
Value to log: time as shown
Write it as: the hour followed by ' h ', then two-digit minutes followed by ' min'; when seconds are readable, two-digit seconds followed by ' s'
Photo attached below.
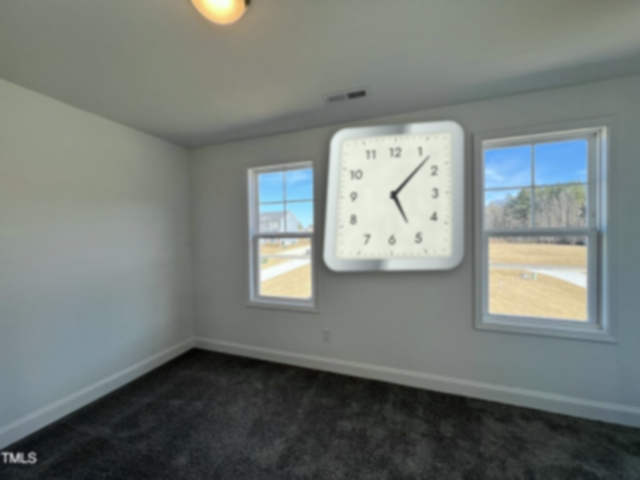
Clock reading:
5 h 07 min
